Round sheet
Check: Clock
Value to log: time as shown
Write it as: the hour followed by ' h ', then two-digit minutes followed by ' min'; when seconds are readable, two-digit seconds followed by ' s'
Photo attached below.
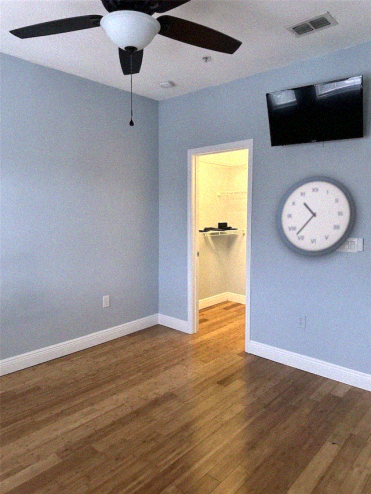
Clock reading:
10 h 37 min
